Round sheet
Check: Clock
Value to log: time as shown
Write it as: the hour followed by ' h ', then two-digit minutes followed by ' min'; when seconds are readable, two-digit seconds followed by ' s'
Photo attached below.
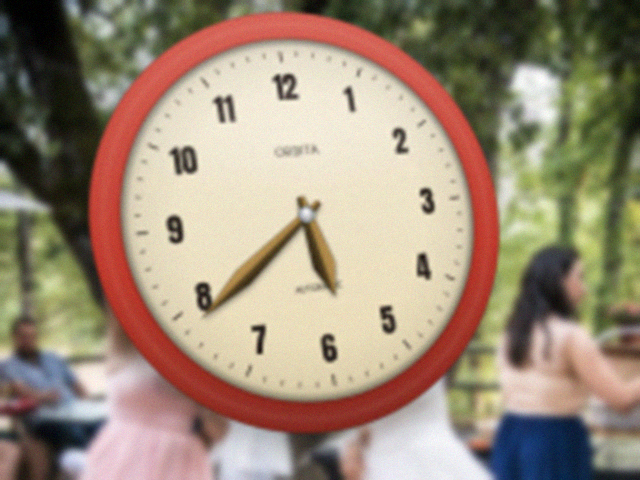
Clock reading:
5 h 39 min
